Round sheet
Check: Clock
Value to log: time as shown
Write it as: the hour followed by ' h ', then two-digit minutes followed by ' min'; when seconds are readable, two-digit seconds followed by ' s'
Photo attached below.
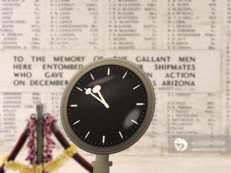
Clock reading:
10 h 51 min
